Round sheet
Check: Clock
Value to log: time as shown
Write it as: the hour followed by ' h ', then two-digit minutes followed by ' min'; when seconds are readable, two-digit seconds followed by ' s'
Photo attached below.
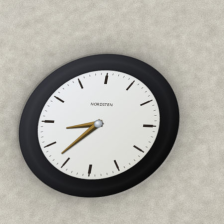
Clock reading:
8 h 37 min
